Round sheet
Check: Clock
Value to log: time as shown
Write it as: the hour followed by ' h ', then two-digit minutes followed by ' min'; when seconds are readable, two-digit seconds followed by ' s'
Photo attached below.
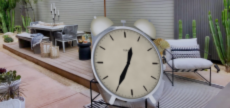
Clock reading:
12 h 35 min
